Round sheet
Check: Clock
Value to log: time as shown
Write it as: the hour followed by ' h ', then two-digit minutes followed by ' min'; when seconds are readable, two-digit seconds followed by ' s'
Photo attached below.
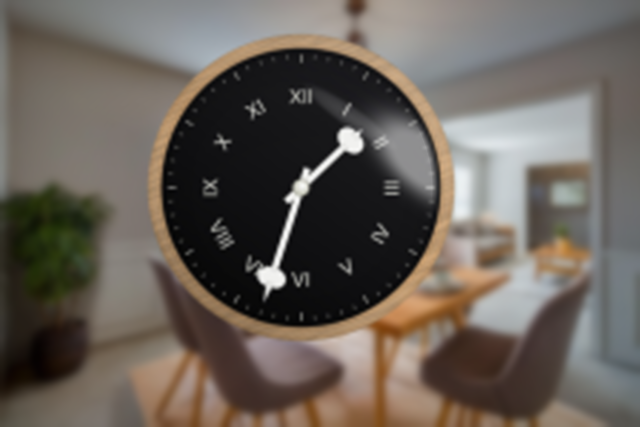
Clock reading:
1 h 33 min
